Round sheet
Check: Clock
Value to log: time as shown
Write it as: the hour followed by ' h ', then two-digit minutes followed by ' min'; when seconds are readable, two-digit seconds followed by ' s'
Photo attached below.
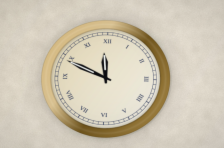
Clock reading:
11 h 49 min
